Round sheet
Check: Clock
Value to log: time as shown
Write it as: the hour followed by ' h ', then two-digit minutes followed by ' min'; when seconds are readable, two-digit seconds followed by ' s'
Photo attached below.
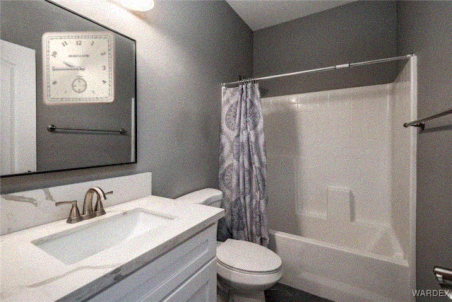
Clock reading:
9 h 45 min
